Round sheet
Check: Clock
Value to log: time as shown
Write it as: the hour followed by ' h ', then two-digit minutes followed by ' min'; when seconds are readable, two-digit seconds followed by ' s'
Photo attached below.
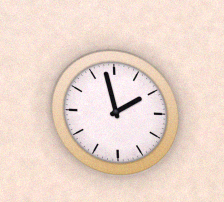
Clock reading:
1 h 58 min
